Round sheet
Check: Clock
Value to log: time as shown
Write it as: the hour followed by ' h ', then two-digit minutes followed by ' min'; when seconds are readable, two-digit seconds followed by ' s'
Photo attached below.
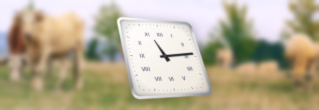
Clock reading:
11 h 14 min
